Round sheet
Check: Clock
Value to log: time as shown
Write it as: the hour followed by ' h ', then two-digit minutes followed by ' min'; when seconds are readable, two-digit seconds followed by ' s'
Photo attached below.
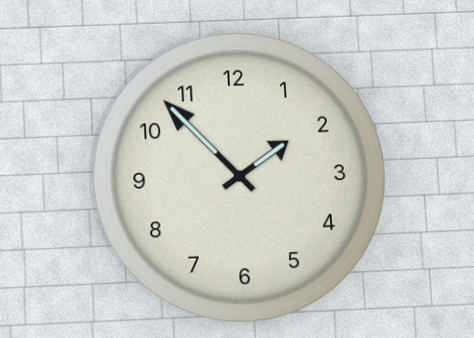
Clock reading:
1 h 53 min
